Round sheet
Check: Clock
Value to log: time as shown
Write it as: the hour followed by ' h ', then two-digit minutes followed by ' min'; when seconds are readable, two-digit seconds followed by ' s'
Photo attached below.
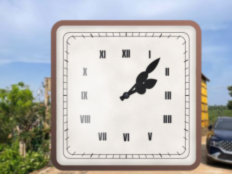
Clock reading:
2 h 07 min
